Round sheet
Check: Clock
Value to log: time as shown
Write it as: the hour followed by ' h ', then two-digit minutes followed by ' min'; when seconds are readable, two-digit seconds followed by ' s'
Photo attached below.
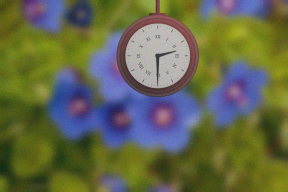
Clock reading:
2 h 30 min
